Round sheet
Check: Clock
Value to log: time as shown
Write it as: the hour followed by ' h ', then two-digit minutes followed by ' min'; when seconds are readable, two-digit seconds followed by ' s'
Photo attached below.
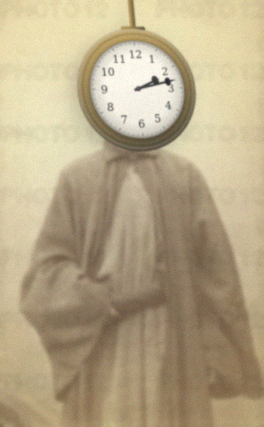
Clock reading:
2 h 13 min
